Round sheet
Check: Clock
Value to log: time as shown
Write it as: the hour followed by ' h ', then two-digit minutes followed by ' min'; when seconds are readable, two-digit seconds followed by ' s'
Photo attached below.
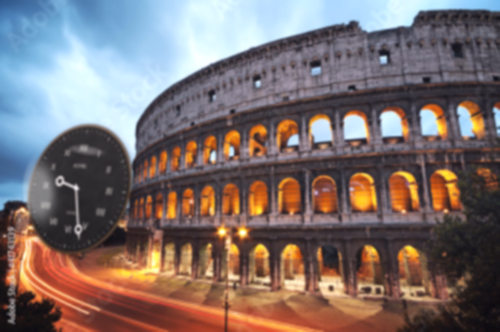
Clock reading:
9 h 27 min
